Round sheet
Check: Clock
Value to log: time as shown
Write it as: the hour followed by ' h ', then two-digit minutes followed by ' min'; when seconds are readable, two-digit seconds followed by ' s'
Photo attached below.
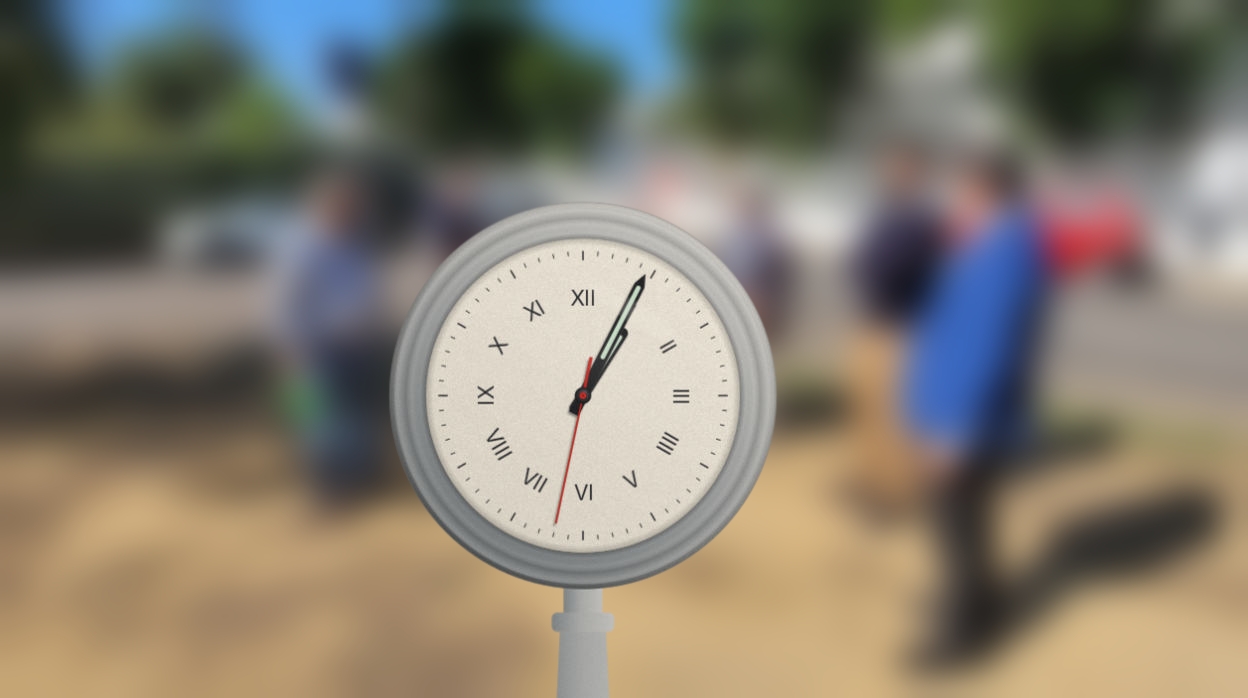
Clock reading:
1 h 04 min 32 s
